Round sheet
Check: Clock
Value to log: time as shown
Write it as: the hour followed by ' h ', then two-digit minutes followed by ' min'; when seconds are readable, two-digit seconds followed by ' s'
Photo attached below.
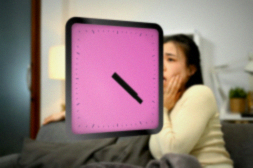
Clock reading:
4 h 22 min
